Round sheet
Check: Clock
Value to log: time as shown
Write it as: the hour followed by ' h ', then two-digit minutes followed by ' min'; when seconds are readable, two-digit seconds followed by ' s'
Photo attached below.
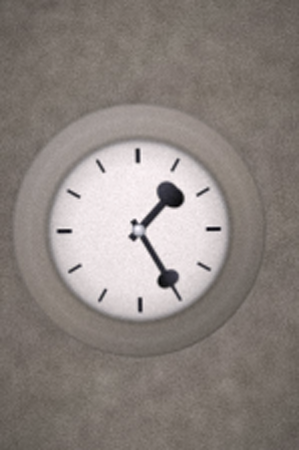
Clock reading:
1 h 25 min
